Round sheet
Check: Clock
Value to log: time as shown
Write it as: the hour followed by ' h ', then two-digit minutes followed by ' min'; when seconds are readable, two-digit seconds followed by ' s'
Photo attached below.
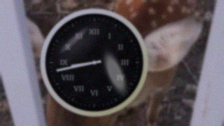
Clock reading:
8 h 43 min
